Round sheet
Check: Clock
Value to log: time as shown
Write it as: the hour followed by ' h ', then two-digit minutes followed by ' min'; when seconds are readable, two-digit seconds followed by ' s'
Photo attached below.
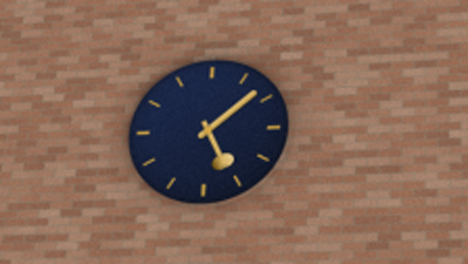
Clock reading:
5 h 08 min
